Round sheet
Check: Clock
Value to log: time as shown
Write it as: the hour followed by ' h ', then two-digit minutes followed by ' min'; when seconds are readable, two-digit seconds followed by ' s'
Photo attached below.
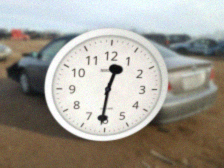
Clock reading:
12 h 31 min
